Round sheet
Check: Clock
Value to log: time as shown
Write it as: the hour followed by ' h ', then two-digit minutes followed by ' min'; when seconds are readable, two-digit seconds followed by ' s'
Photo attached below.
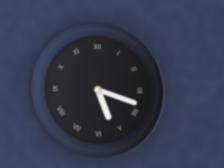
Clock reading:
5 h 18 min
